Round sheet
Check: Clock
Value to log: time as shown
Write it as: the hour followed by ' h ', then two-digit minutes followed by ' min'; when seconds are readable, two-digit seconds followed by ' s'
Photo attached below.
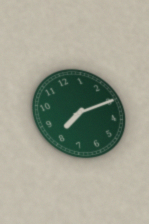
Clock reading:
8 h 15 min
